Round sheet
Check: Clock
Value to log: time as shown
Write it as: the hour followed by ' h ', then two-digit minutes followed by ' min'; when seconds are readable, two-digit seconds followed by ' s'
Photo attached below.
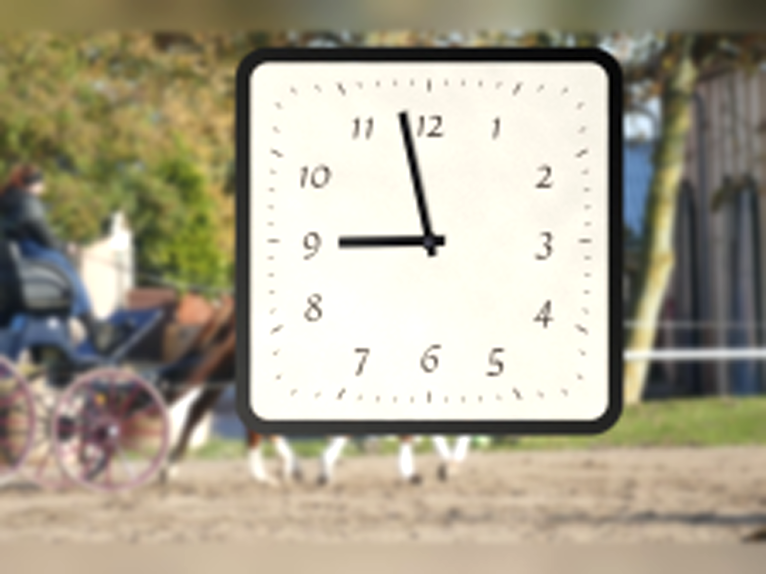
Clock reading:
8 h 58 min
